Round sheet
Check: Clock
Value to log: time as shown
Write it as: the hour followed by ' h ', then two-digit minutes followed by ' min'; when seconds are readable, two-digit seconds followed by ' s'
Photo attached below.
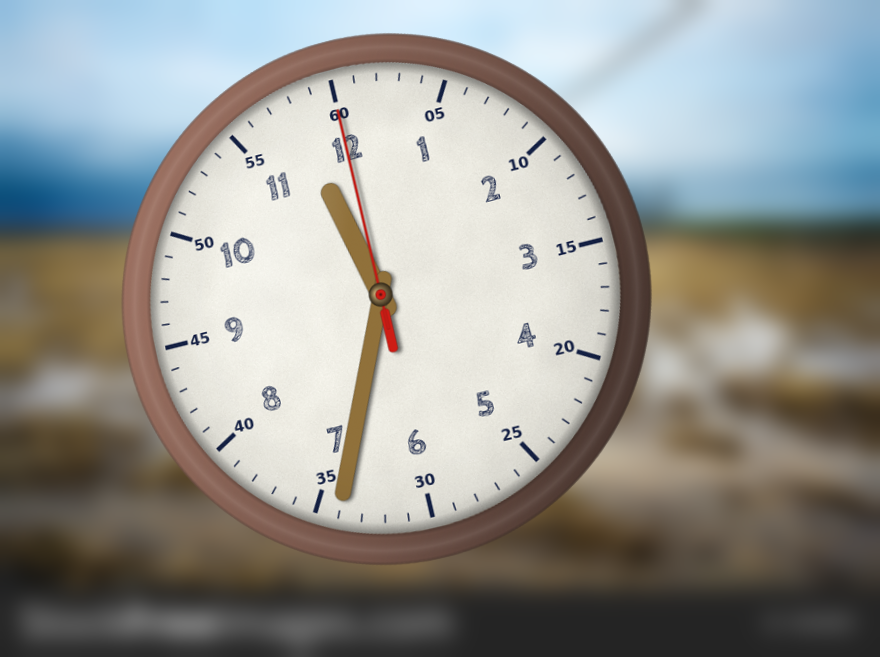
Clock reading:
11 h 34 min 00 s
